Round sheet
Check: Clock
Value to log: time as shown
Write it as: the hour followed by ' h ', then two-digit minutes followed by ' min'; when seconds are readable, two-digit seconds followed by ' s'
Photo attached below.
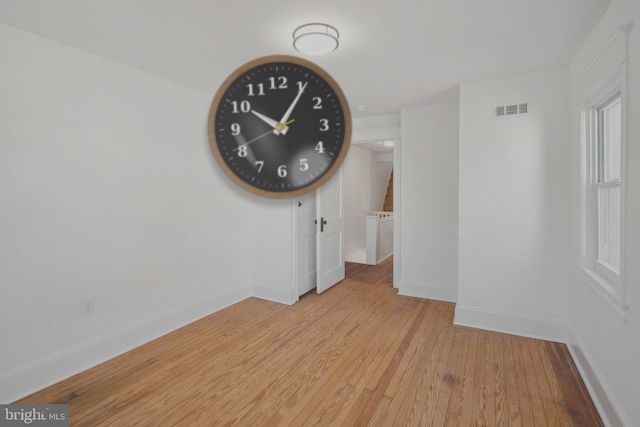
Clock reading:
10 h 05 min 41 s
